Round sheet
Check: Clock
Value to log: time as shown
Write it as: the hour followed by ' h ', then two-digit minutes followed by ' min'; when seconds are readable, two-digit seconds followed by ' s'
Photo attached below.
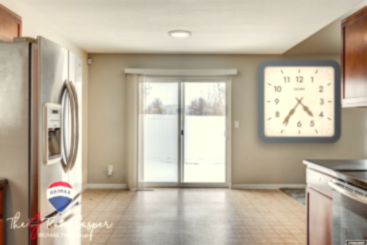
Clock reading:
4 h 36 min
